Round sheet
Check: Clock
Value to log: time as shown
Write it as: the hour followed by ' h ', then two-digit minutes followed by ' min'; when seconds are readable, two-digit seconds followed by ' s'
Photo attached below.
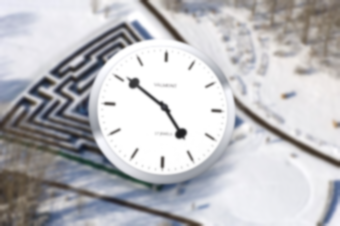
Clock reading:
4 h 51 min
